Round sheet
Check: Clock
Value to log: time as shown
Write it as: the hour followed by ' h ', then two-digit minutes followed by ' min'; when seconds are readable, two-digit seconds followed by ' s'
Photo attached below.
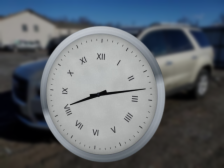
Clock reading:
8 h 13 min
